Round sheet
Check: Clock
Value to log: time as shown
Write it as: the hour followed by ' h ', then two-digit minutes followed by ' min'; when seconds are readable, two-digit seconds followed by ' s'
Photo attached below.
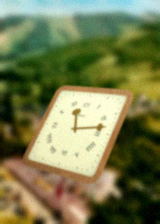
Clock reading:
11 h 13 min
